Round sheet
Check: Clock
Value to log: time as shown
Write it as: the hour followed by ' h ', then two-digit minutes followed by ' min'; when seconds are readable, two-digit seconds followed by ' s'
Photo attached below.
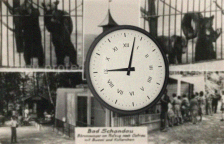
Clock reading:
9 h 03 min
